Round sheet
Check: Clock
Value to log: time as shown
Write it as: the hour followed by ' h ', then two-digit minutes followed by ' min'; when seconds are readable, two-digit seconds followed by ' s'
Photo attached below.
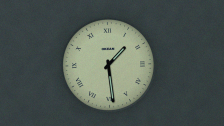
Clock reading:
1 h 29 min
